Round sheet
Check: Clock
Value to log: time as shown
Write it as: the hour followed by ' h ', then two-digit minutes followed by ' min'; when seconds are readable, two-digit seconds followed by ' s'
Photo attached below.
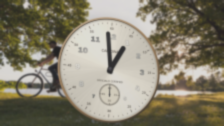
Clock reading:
12 h 59 min
